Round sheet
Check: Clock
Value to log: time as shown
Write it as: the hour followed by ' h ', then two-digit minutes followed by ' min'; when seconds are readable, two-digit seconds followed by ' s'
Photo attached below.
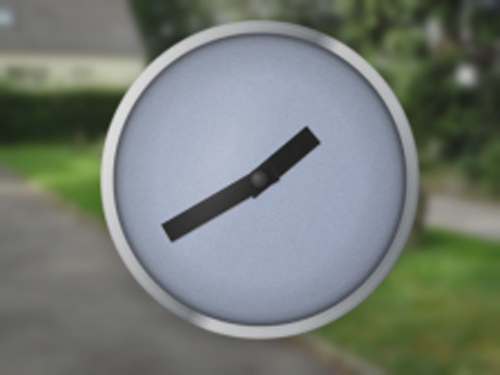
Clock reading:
1 h 40 min
